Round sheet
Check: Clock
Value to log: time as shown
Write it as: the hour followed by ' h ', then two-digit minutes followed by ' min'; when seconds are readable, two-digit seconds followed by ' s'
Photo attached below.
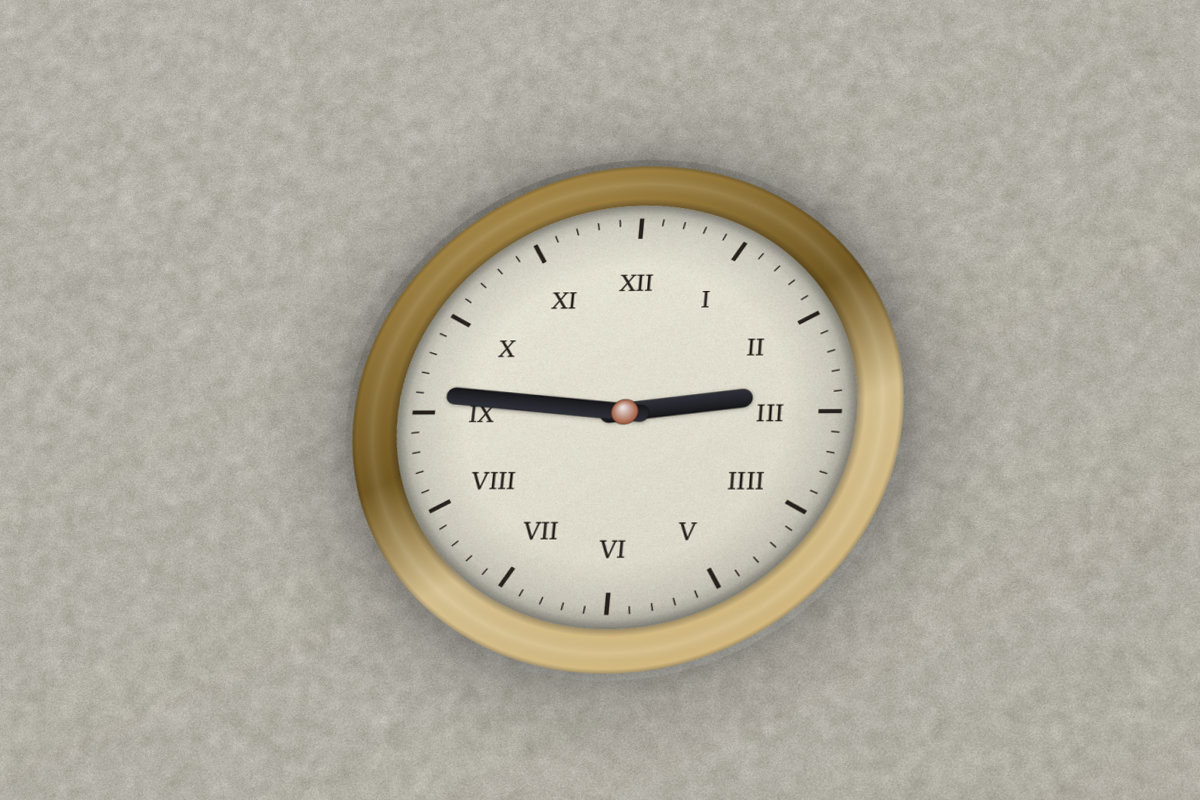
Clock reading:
2 h 46 min
